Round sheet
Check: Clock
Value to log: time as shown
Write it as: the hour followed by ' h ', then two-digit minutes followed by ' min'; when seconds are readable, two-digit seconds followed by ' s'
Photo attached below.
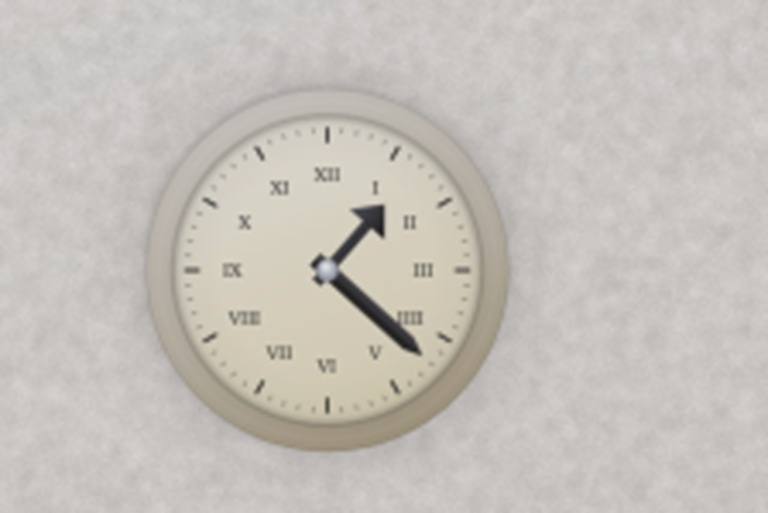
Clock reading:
1 h 22 min
